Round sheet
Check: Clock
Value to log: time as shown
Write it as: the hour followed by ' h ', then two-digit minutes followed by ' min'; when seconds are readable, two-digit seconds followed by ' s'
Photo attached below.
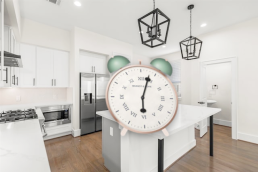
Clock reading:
6 h 03 min
